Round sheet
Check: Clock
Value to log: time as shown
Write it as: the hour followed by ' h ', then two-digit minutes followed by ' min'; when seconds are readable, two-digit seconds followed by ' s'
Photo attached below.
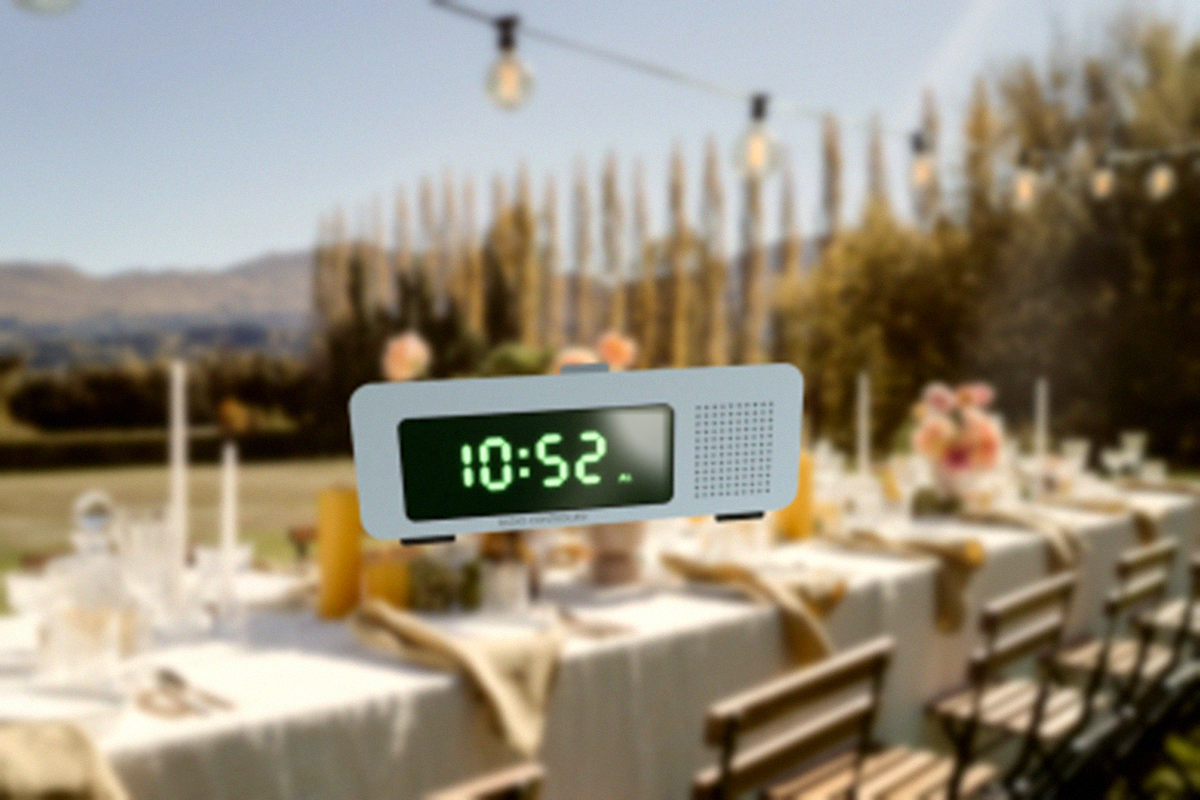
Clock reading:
10 h 52 min
